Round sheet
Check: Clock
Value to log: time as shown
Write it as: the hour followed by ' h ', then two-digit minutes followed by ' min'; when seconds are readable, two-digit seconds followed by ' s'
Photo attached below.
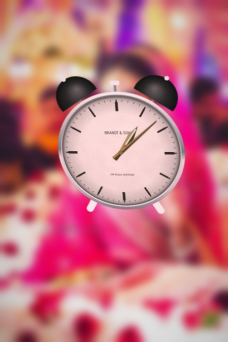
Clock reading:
1 h 08 min
